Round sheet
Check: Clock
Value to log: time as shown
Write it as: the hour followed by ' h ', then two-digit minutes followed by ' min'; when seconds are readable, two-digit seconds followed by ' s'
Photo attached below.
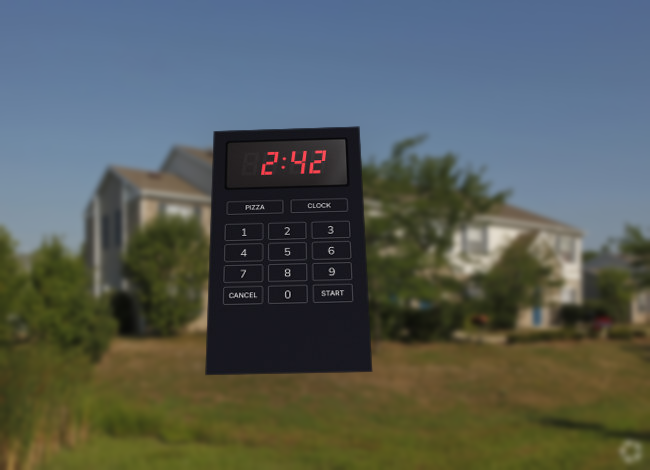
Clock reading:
2 h 42 min
